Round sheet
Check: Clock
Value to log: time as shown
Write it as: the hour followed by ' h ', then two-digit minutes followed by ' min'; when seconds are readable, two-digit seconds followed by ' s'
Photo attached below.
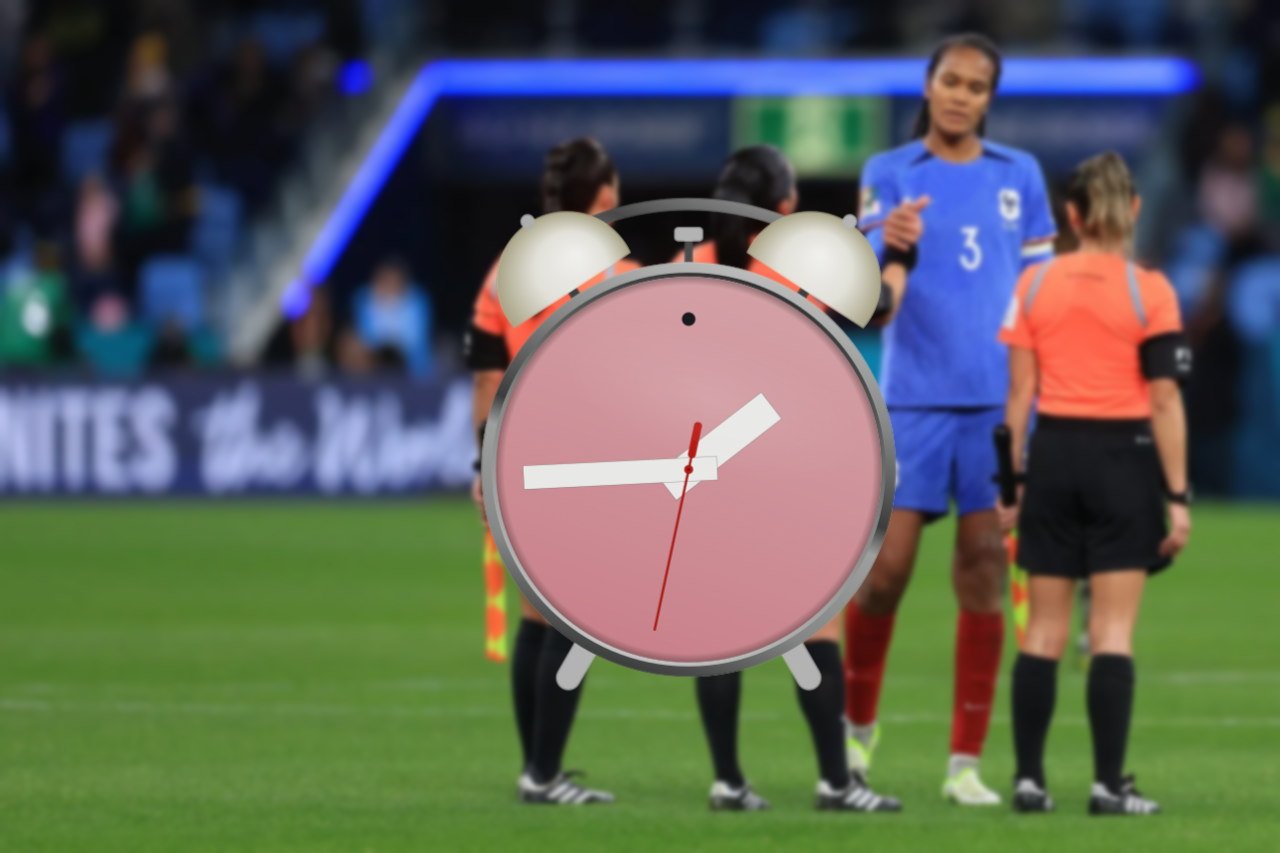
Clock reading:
1 h 44 min 32 s
